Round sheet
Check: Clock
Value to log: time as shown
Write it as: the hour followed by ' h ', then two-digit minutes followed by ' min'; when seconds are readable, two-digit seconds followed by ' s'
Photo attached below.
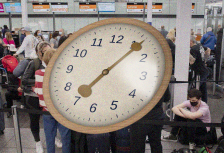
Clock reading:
7 h 06 min
